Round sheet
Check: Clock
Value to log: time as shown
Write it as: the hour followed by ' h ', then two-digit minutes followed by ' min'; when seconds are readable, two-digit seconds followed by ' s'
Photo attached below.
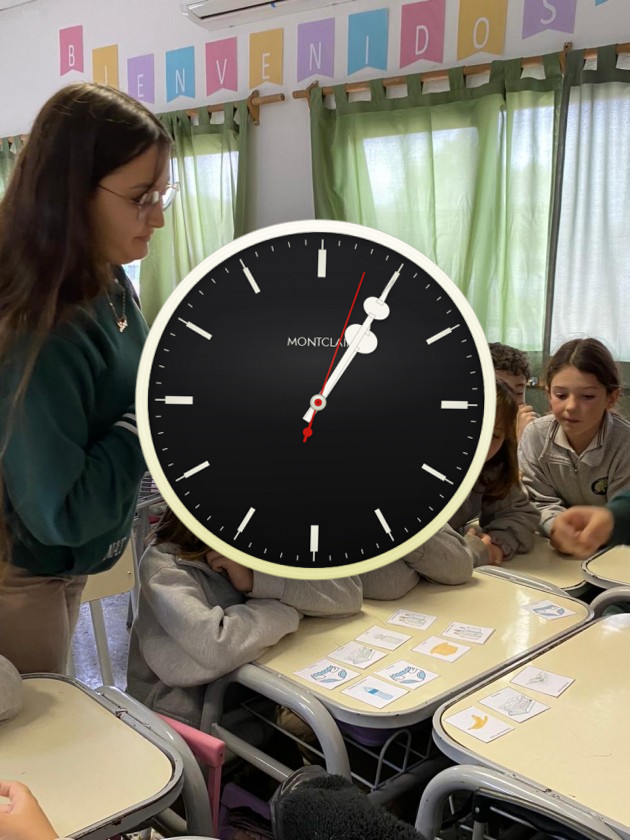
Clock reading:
1 h 05 min 03 s
